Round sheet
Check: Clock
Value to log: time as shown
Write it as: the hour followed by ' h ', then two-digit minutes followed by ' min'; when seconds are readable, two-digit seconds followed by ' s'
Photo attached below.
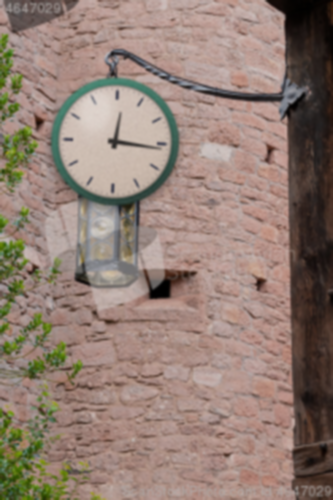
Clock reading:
12 h 16 min
